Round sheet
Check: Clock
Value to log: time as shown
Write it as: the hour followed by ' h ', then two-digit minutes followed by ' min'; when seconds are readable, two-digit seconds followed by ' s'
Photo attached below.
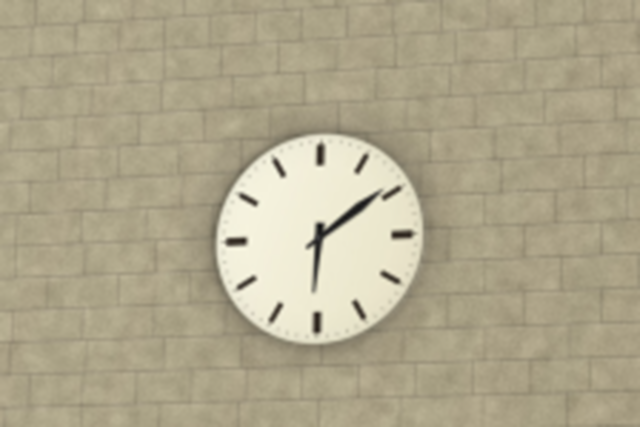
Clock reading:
6 h 09 min
